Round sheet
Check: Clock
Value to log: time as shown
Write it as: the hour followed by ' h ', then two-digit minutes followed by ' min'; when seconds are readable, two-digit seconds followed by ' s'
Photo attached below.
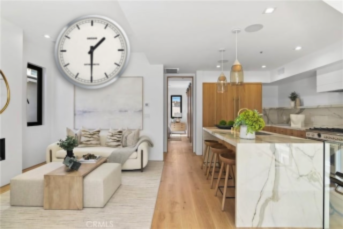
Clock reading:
1 h 30 min
